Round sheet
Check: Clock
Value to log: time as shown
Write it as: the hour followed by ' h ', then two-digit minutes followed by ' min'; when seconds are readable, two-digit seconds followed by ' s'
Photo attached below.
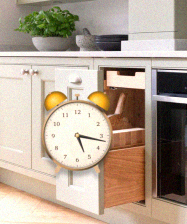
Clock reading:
5 h 17 min
